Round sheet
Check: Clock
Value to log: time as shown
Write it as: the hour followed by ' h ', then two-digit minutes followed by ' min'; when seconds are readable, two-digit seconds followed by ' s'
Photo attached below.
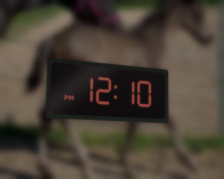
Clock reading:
12 h 10 min
